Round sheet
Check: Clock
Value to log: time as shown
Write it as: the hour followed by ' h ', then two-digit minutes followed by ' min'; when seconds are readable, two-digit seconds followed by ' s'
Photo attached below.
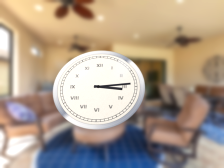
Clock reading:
3 h 14 min
